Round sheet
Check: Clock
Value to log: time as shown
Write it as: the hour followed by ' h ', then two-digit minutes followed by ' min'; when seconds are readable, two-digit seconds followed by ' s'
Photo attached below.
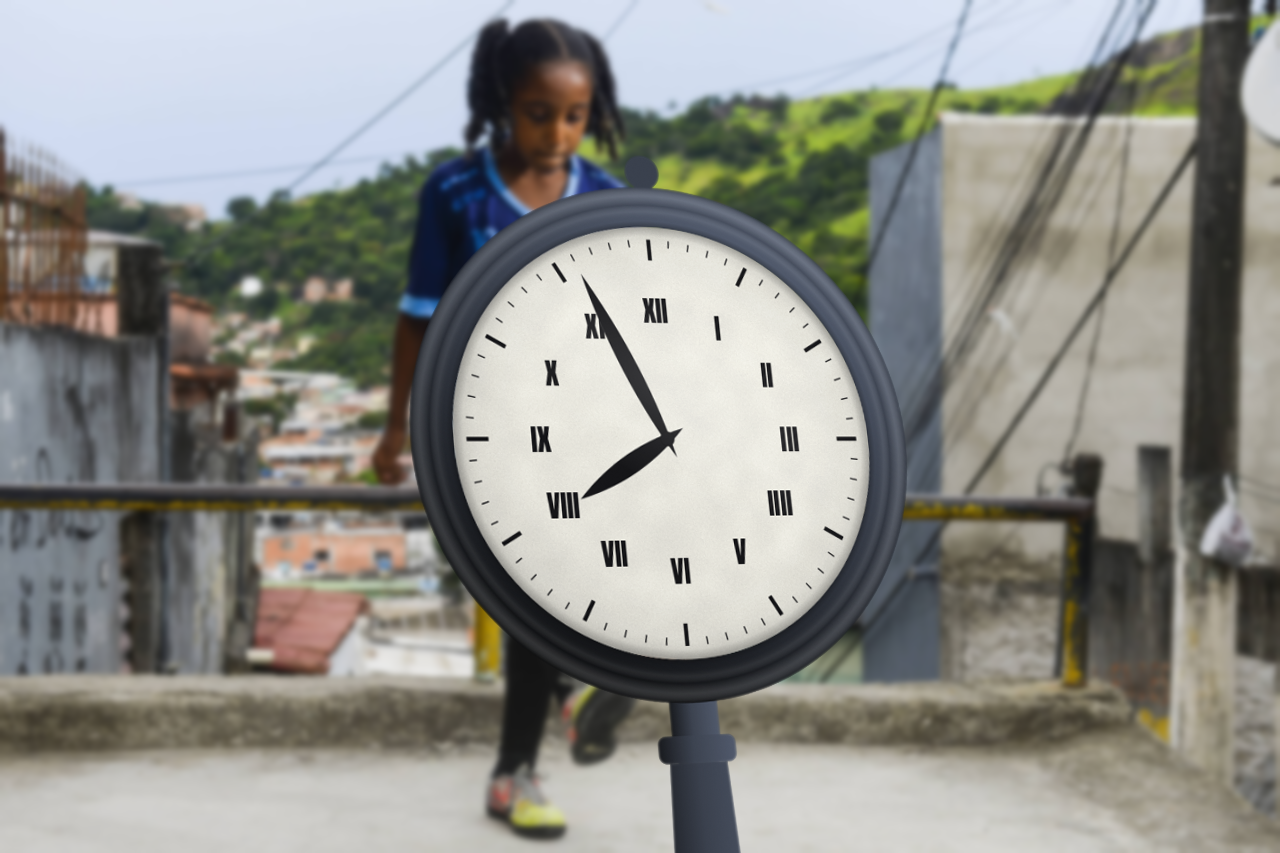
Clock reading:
7 h 56 min
